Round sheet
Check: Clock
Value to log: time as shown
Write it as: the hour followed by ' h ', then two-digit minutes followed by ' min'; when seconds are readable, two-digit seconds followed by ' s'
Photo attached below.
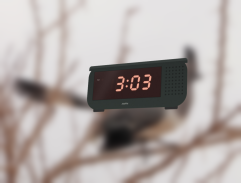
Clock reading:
3 h 03 min
